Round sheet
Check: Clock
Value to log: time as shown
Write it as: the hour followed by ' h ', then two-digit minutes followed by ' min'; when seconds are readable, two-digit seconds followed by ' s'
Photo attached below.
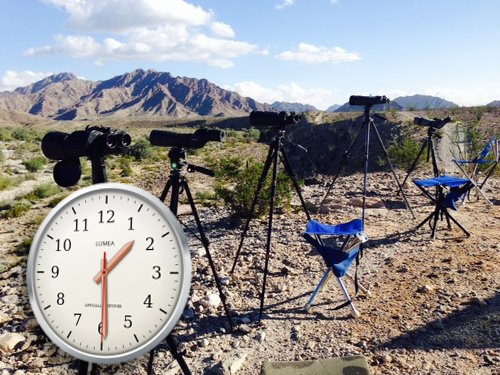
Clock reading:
1 h 29 min 30 s
